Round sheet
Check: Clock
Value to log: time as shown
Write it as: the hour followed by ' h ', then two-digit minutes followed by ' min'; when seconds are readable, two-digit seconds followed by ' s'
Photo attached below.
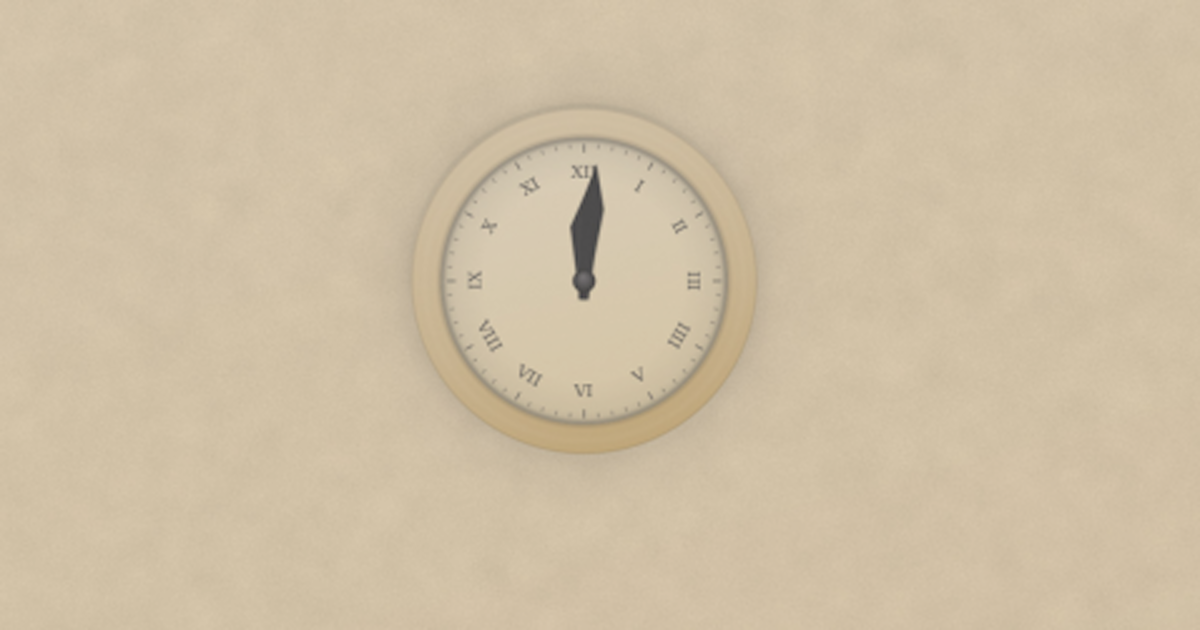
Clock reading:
12 h 01 min
